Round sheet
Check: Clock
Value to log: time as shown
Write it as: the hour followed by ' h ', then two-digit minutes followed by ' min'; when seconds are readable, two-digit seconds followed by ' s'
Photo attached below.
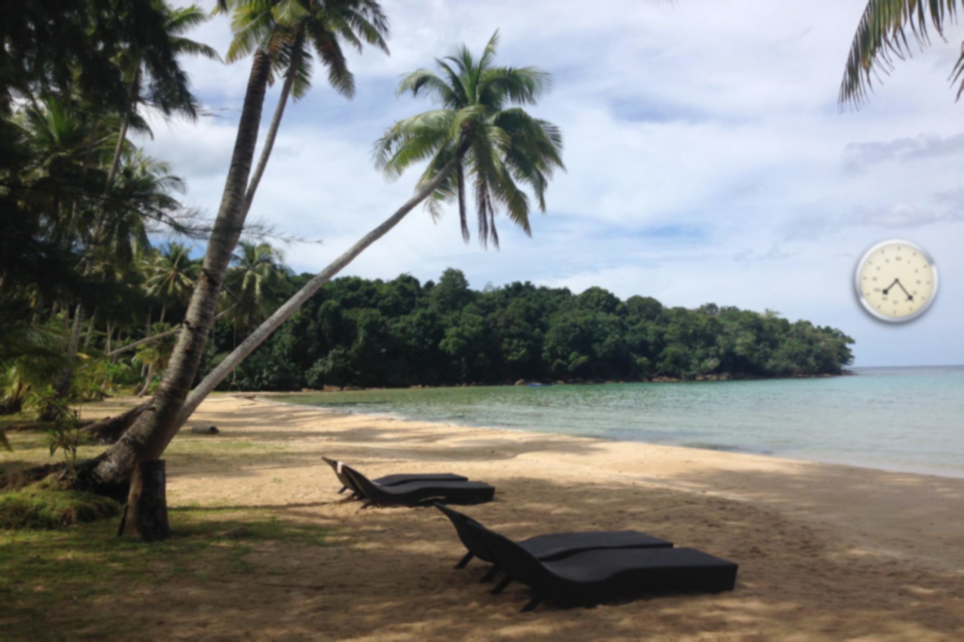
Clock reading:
7 h 23 min
